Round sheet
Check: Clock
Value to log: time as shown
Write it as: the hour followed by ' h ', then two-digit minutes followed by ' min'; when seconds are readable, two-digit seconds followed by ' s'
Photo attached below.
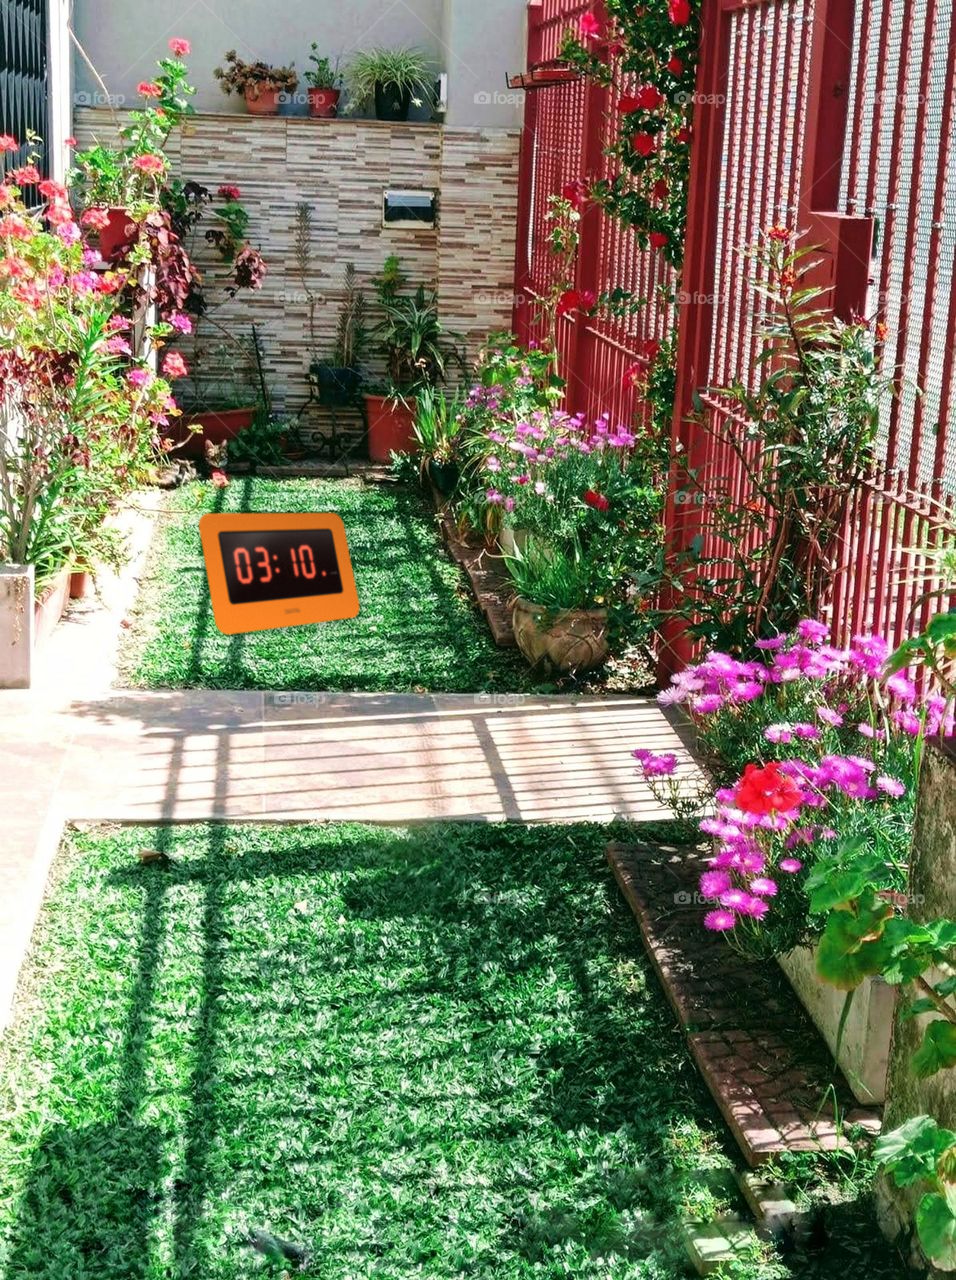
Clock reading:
3 h 10 min
